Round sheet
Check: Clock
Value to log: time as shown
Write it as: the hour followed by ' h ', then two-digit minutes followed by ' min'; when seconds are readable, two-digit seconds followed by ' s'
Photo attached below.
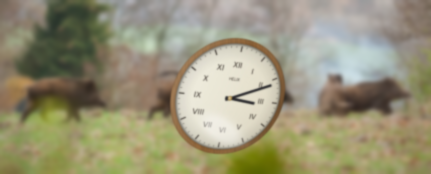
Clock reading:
3 h 11 min
